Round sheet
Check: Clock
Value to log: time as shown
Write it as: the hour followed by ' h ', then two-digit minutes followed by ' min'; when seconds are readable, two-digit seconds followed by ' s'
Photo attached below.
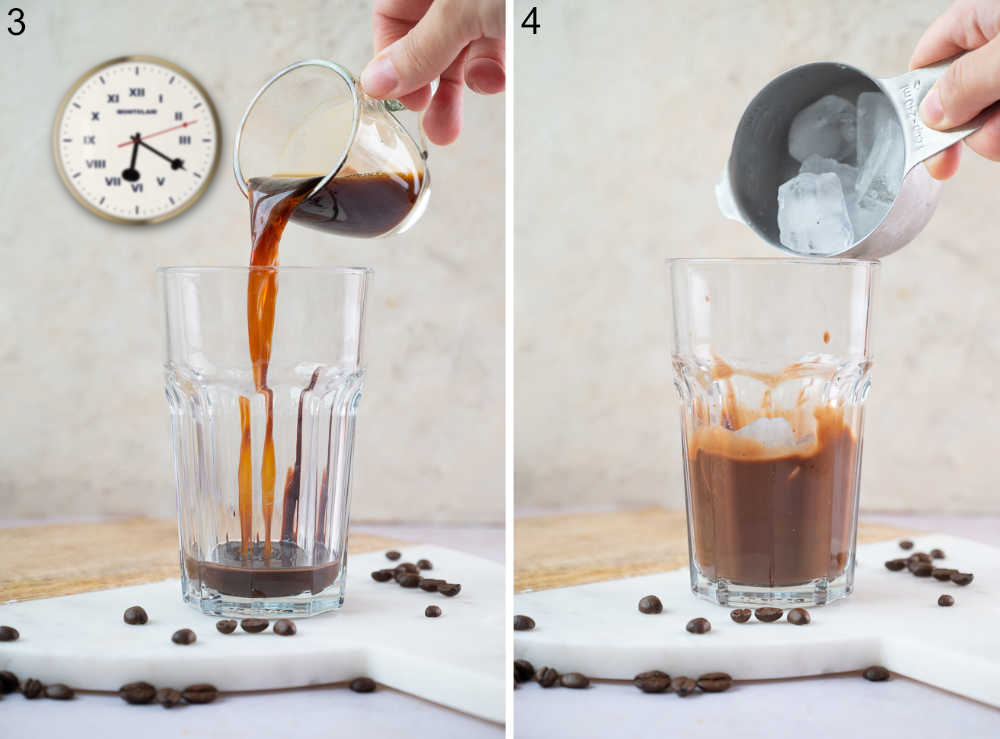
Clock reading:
6 h 20 min 12 s
